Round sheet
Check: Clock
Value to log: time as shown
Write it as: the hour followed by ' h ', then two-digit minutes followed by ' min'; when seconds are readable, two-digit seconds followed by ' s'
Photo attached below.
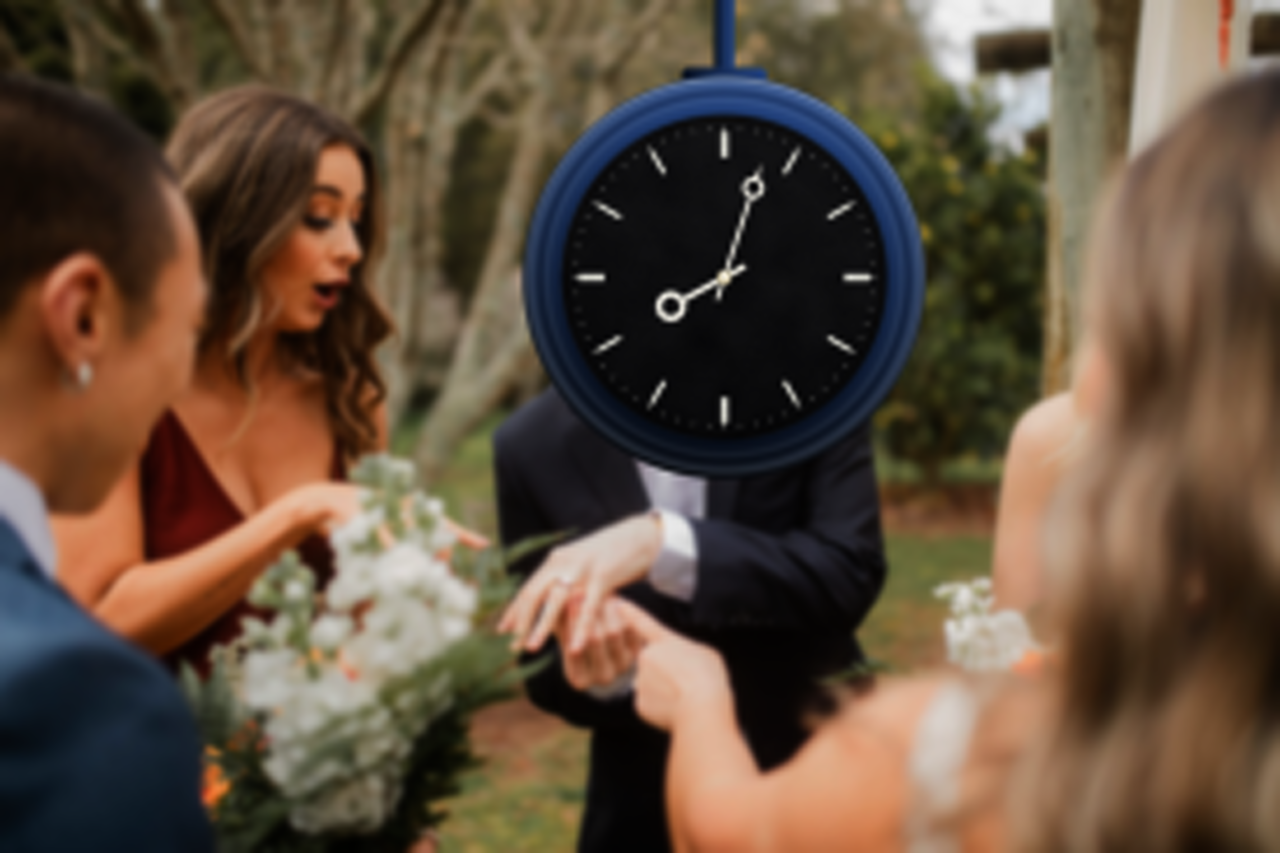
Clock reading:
8 h 03 min
